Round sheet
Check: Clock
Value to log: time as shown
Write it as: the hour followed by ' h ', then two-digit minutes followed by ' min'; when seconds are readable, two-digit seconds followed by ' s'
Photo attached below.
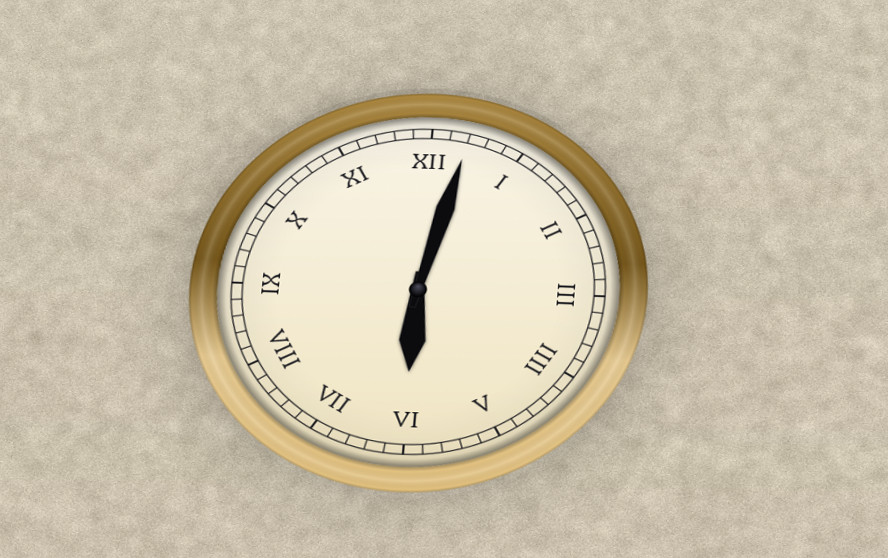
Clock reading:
6 h 02 min
